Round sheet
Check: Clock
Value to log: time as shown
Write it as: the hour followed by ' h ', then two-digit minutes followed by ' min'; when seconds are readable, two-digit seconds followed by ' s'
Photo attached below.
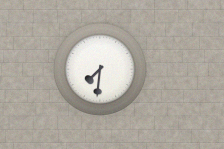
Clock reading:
7 h 31 min
